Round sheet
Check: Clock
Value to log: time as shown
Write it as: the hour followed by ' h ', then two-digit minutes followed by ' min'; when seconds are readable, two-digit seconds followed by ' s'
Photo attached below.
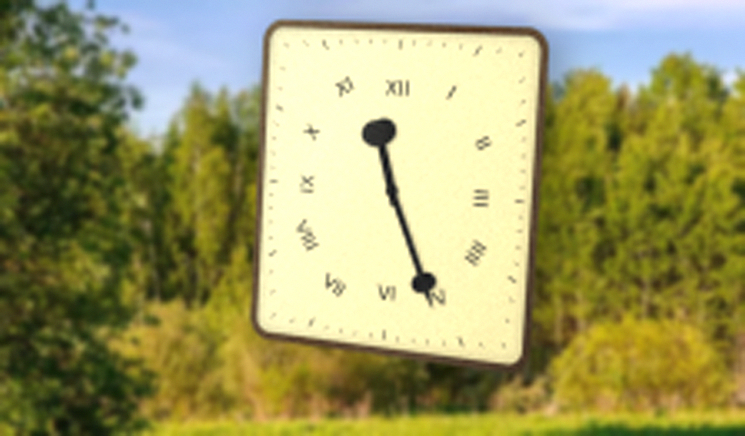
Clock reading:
11 h 26 min
